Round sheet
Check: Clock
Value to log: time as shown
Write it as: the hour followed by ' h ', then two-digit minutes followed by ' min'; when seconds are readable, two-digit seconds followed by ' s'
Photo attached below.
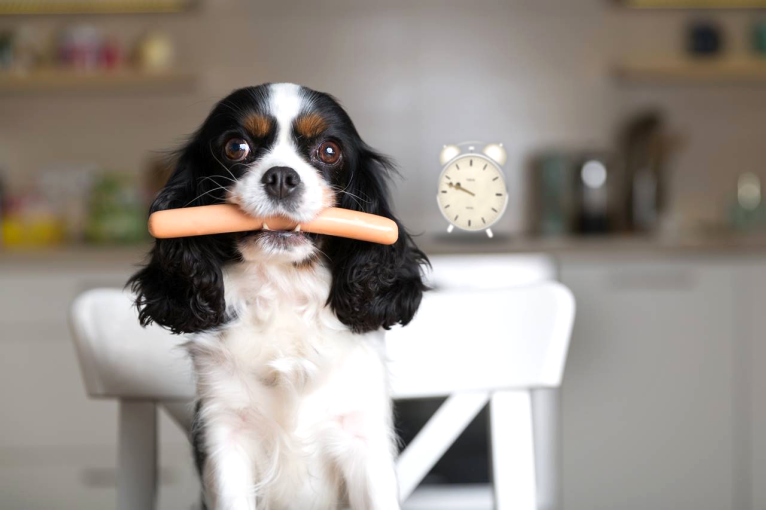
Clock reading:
9 h 48 min
